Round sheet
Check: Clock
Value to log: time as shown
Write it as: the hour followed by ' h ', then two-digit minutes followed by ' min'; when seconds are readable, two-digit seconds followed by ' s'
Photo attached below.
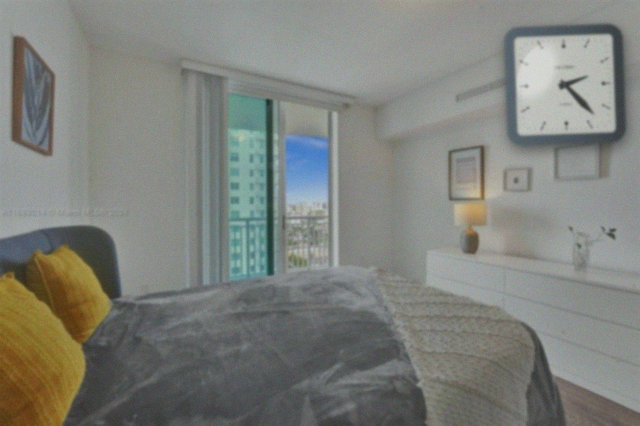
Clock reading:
2 h 23 min
